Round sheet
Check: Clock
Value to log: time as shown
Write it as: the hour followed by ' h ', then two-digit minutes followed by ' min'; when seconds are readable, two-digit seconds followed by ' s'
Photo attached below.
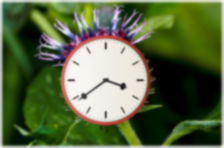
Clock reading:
3 h 39 min
